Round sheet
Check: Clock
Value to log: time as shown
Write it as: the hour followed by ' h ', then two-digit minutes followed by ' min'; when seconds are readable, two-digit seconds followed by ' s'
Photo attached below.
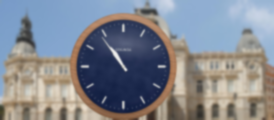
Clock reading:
10 h 54 min
